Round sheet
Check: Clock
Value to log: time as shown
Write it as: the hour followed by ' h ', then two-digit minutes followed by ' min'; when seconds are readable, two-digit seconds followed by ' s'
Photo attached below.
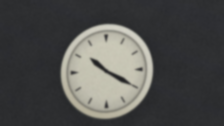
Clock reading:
10 h 20 min
